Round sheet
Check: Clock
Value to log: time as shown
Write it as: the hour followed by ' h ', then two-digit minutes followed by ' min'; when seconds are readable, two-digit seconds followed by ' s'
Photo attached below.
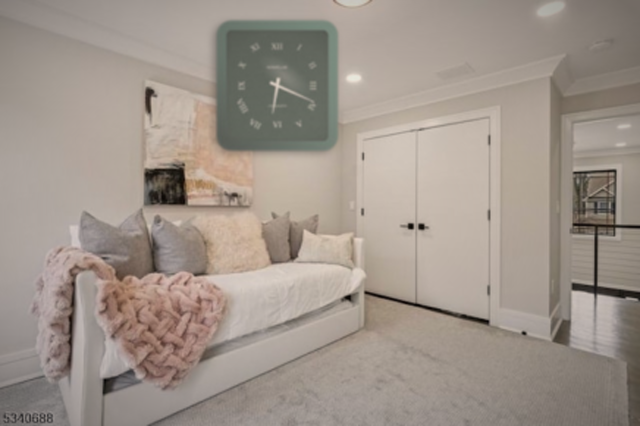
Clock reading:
6 h 19 min
